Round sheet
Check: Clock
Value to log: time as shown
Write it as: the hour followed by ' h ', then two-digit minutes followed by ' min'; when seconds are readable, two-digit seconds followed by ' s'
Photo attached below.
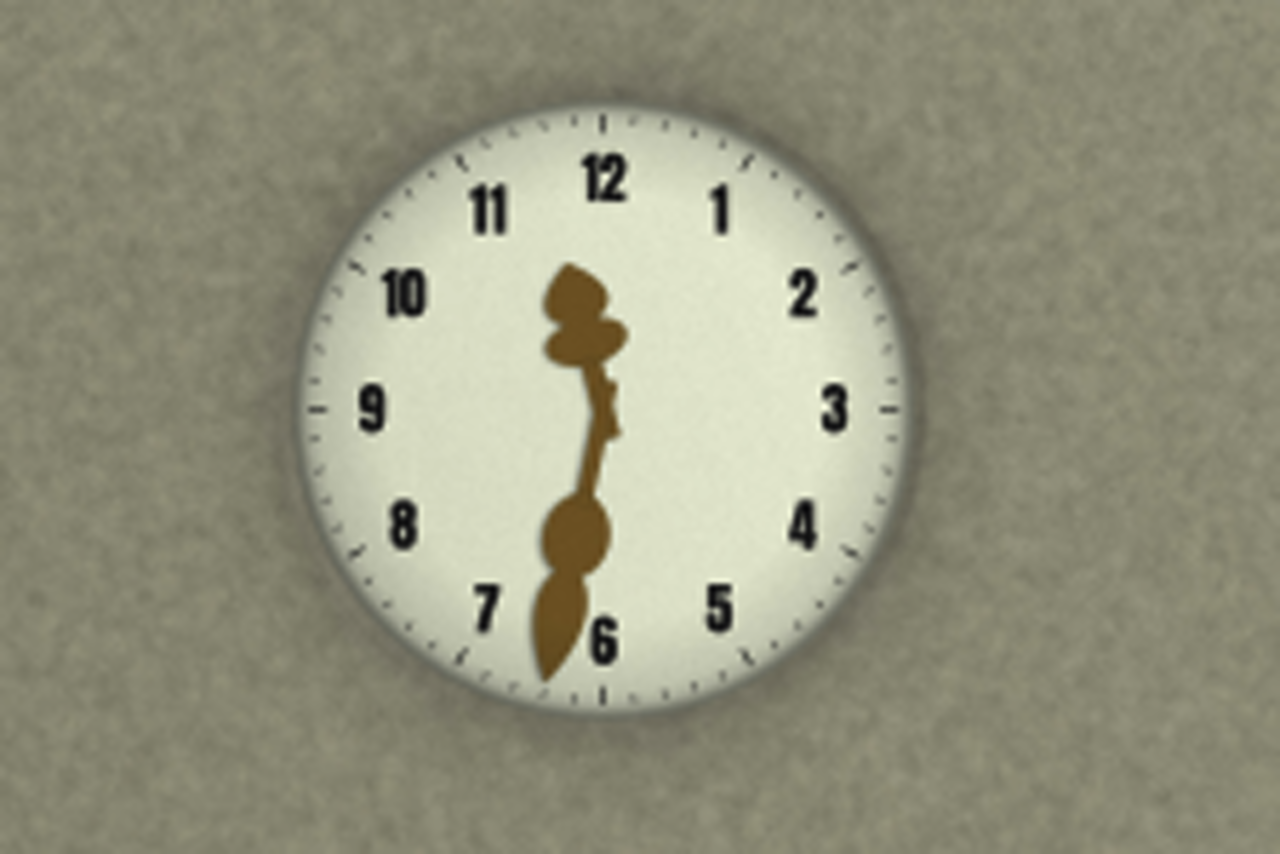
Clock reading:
11 h 32 min
